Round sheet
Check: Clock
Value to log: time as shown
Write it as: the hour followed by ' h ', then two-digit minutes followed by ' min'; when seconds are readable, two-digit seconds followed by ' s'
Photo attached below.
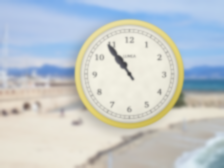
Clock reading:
10 h 54 min
